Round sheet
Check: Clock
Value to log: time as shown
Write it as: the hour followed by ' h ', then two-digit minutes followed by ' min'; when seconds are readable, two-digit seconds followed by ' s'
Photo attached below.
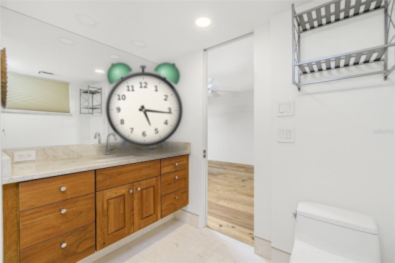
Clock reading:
5 h 16 min
